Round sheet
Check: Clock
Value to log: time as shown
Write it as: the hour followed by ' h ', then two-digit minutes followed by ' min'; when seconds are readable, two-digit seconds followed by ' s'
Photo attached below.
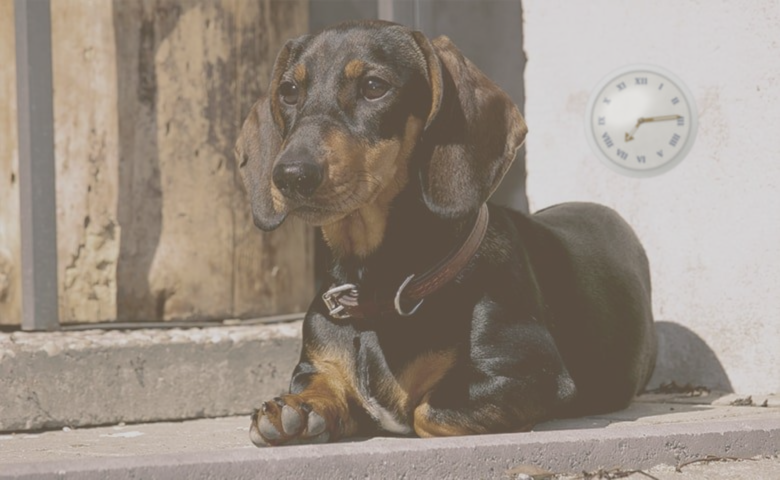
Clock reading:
7 h 14 min
